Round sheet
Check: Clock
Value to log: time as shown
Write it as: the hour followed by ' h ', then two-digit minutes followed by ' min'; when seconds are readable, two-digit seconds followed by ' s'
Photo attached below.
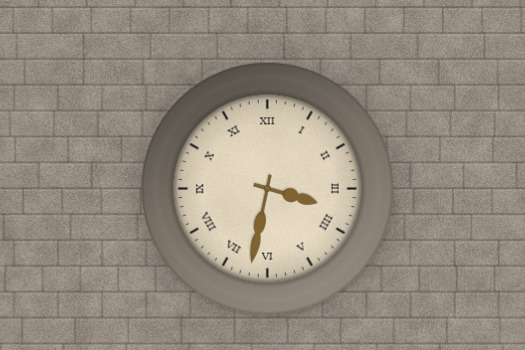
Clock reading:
3 h 32 min
